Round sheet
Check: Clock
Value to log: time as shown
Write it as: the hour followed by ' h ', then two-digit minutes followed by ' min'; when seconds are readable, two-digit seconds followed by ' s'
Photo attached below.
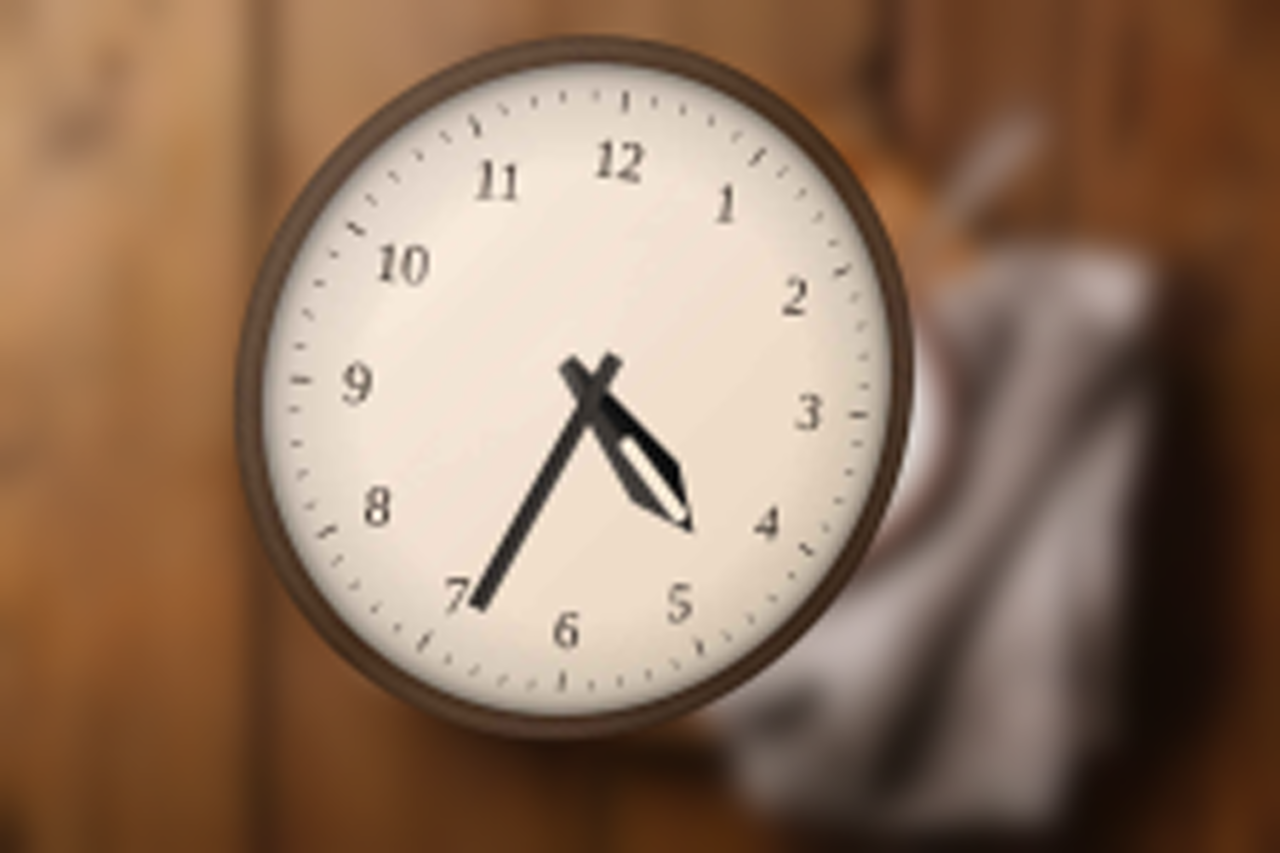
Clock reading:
4 h 34 min
